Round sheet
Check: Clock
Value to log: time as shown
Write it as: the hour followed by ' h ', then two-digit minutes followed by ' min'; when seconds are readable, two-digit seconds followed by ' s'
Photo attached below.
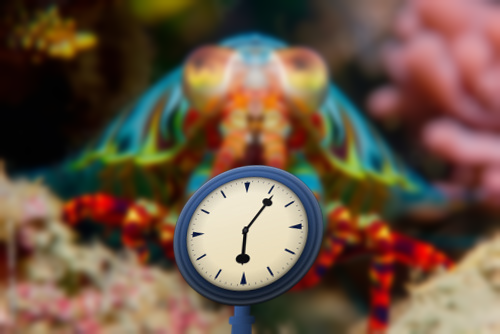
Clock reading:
6 h 06 min
